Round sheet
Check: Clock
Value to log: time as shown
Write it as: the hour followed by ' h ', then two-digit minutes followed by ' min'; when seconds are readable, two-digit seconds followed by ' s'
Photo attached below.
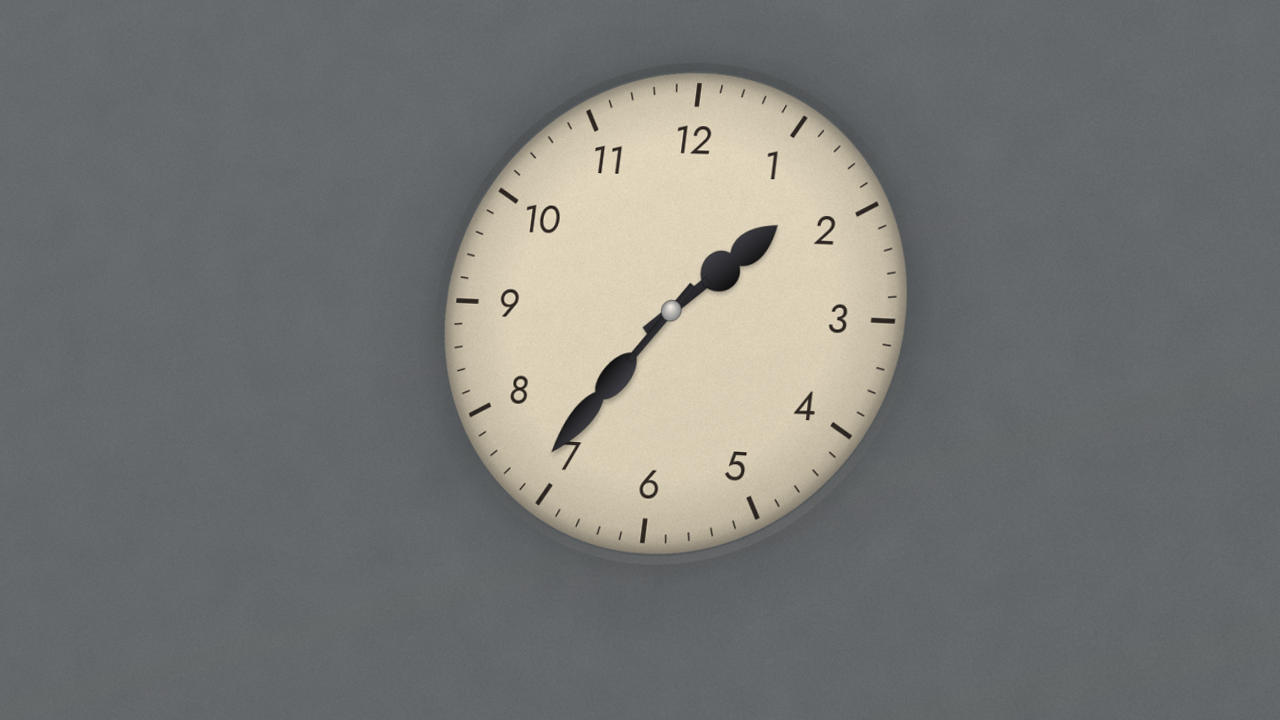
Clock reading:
1 h 36 min
